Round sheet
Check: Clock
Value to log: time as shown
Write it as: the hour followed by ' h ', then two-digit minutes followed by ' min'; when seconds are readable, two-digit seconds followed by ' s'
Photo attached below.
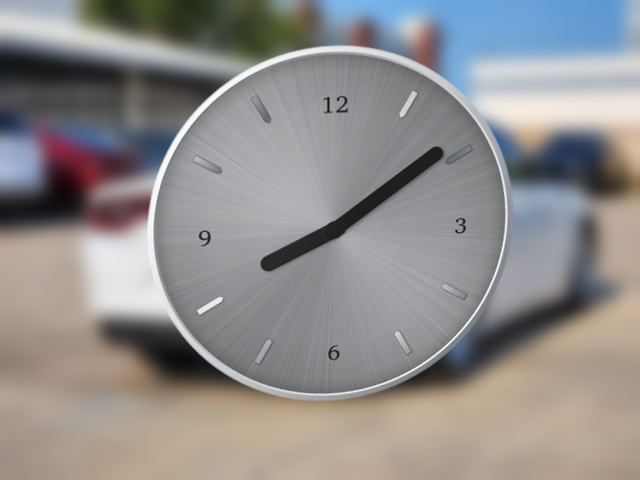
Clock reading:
8 h 09 min
